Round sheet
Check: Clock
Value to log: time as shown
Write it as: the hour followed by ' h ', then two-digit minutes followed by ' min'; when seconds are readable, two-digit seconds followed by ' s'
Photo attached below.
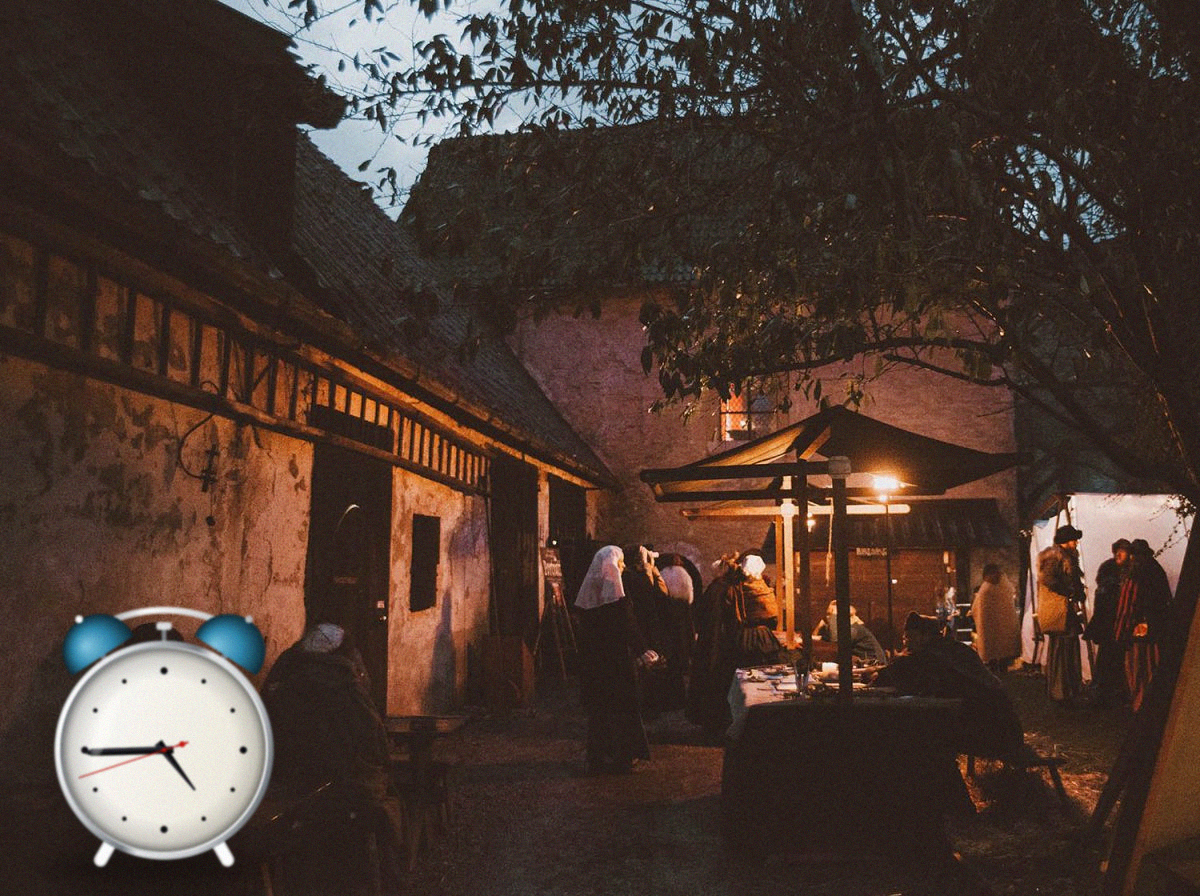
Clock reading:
4 h 44 min 42 s
